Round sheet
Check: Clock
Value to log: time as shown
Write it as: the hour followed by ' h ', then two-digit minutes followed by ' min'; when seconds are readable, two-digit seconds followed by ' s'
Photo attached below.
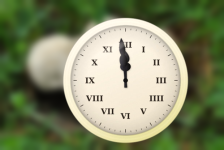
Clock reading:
11 h 59 min
